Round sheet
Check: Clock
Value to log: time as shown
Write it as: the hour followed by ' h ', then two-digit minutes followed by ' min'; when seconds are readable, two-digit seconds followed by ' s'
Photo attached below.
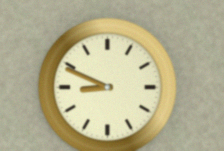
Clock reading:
8 h 49 min
